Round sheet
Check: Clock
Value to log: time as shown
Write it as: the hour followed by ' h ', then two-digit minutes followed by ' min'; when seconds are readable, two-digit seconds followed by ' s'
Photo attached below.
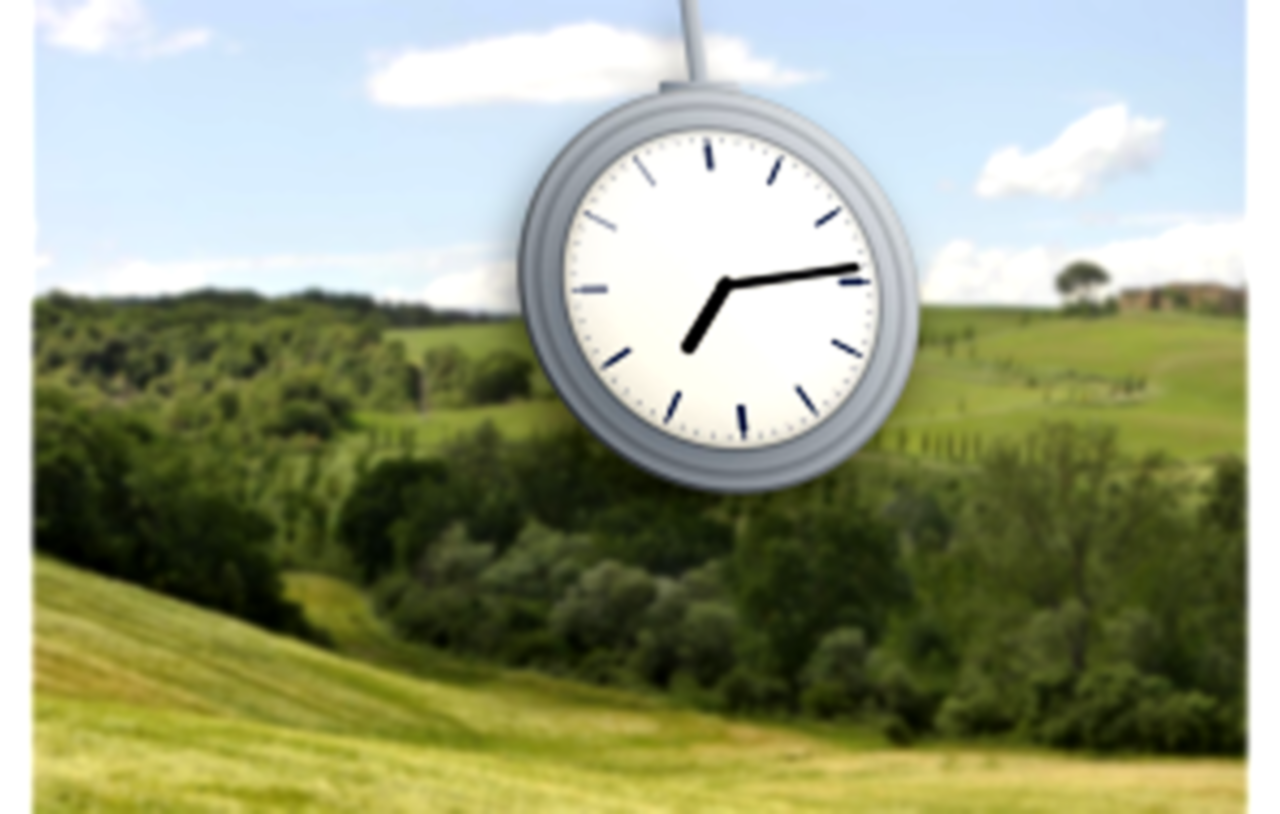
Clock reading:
7 h 14 min
